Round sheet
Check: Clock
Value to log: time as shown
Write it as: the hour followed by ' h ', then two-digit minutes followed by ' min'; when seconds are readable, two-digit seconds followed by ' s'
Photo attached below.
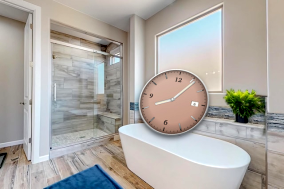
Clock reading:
8 h 06 min
